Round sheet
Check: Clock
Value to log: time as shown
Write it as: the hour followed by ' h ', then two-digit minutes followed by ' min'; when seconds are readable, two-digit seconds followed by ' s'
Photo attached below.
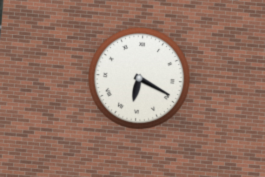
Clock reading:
6 h 19 min
